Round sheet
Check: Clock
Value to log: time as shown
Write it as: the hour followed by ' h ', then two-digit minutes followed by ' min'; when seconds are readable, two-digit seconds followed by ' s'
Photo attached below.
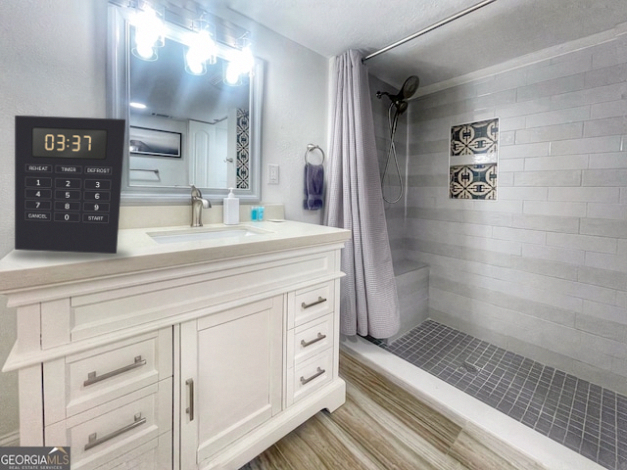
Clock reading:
3 h 37 min
